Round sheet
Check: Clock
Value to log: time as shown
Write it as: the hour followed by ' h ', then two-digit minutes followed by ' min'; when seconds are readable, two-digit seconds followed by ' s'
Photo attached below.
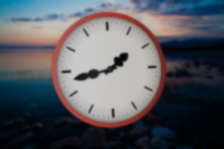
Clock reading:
1 h 43 min
